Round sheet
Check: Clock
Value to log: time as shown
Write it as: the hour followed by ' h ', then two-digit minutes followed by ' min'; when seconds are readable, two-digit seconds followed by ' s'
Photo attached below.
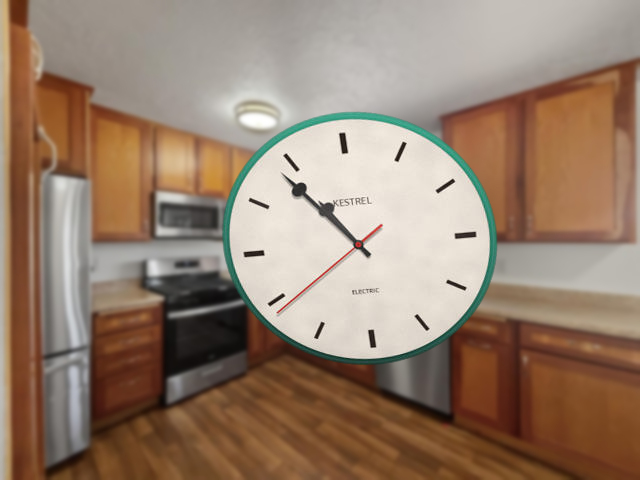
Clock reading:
10 h 53 min 39 s
